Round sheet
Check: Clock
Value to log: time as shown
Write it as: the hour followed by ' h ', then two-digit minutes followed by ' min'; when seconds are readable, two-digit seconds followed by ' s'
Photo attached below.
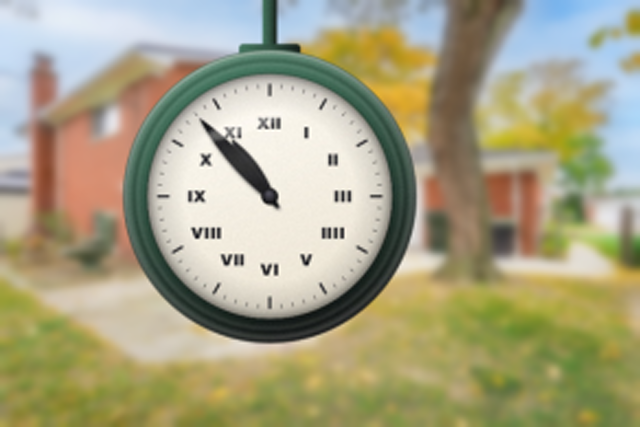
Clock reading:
10 h 53 min
